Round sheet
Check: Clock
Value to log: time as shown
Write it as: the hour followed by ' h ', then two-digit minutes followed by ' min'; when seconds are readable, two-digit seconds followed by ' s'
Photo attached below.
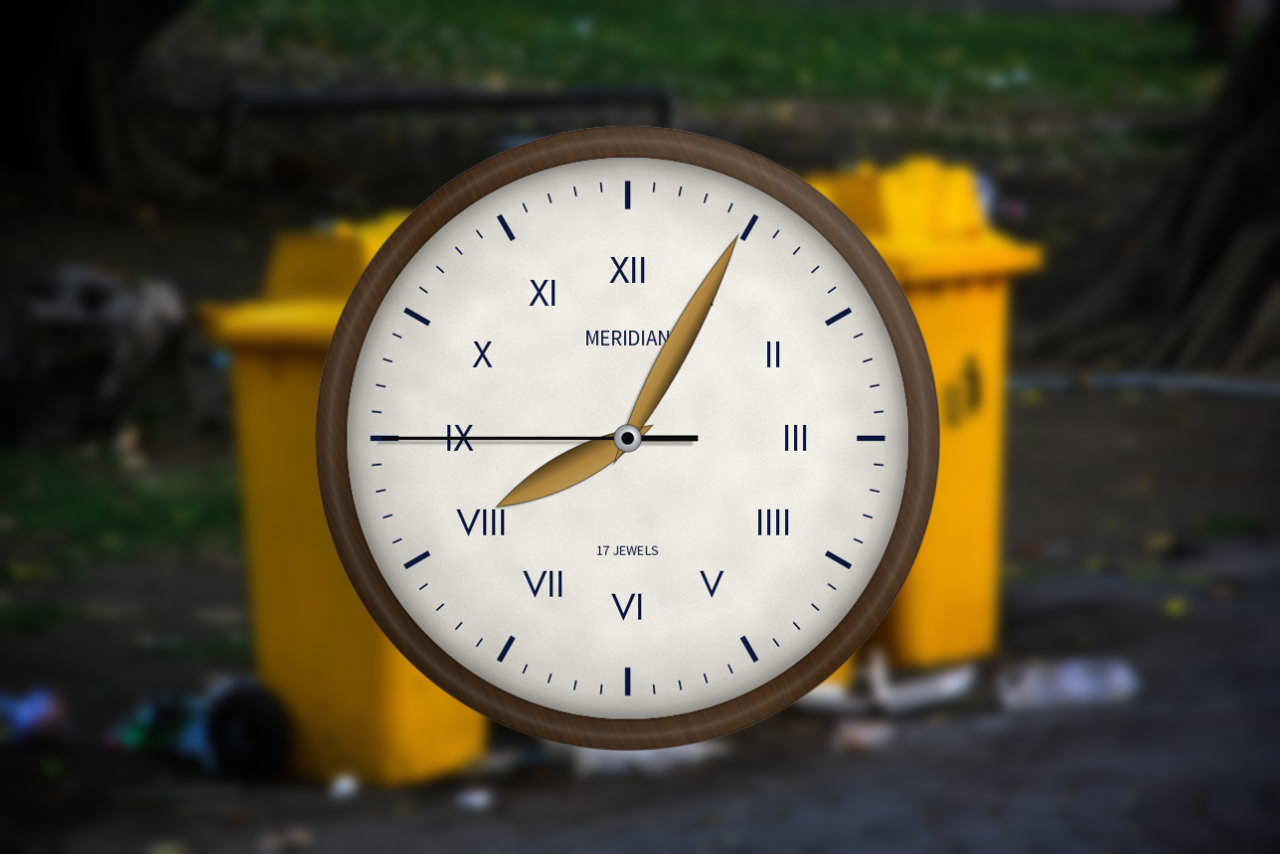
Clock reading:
8 h 04 min 45 s
